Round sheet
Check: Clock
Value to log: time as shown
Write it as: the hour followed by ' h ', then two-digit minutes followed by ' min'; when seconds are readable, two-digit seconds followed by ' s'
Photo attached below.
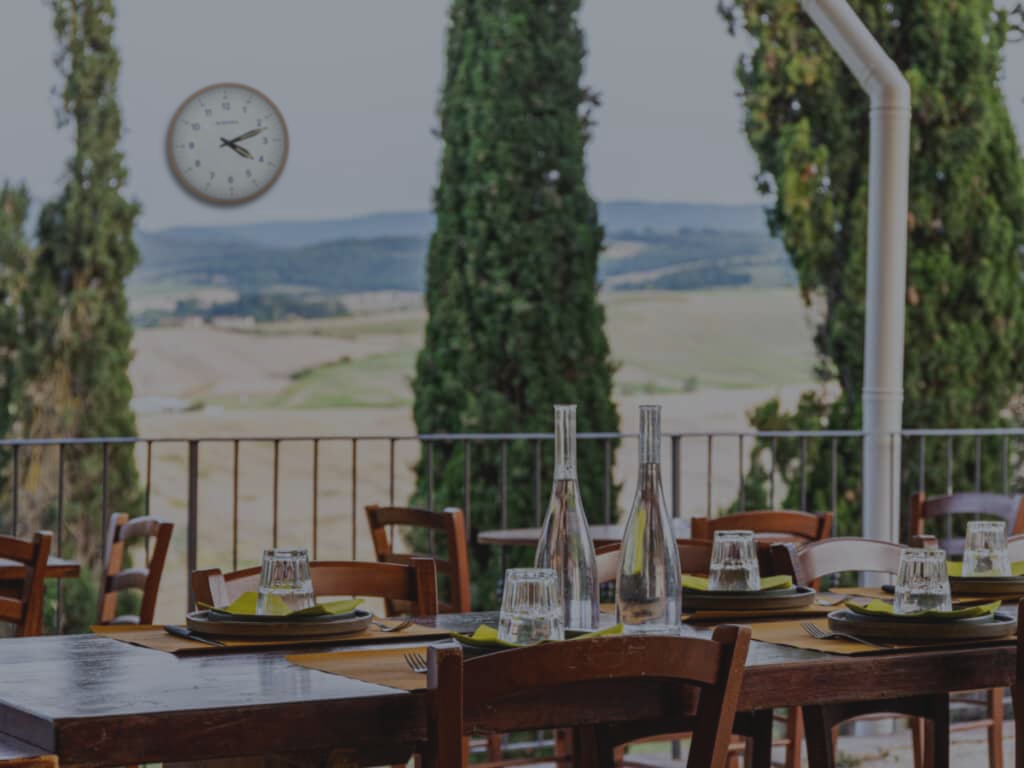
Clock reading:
4 h 12 min
